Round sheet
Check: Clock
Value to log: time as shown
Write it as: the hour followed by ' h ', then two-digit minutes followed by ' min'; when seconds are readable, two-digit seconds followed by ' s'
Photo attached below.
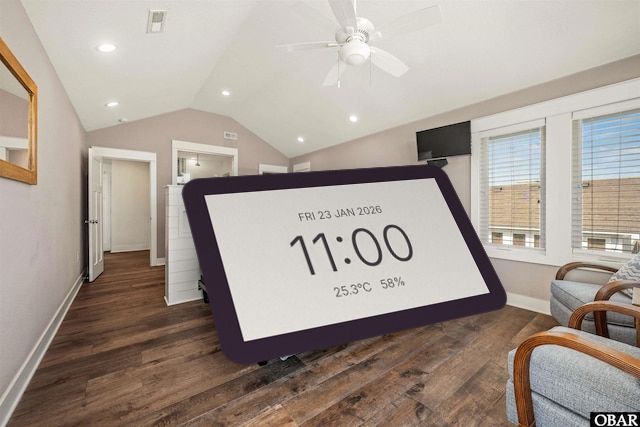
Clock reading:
11 h 00 min
